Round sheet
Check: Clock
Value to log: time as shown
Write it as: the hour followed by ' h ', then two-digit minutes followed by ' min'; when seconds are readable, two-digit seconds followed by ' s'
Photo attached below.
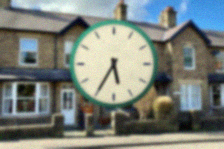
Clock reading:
5 h 35 min
